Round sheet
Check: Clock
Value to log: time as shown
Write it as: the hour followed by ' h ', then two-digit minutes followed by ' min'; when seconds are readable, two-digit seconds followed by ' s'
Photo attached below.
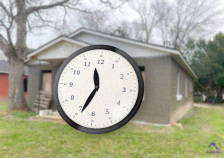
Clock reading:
11 h 34 min
